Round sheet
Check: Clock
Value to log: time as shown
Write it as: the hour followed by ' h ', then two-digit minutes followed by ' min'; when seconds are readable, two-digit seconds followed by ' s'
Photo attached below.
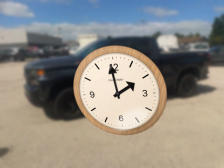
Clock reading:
1 h 59 min
